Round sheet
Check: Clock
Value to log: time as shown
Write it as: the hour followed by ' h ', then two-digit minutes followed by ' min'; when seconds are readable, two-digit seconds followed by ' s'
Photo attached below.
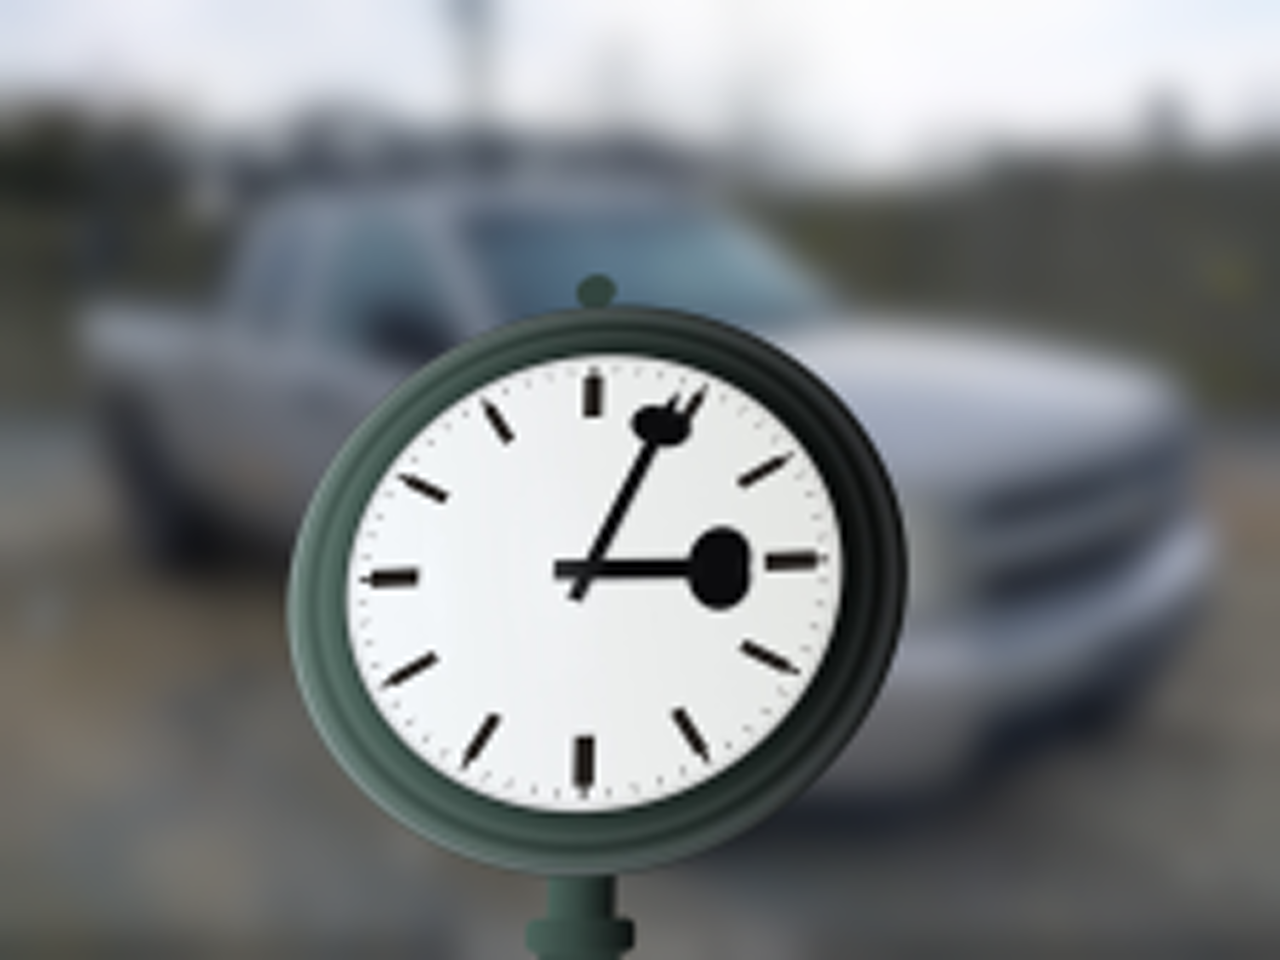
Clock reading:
3 h 04 min
